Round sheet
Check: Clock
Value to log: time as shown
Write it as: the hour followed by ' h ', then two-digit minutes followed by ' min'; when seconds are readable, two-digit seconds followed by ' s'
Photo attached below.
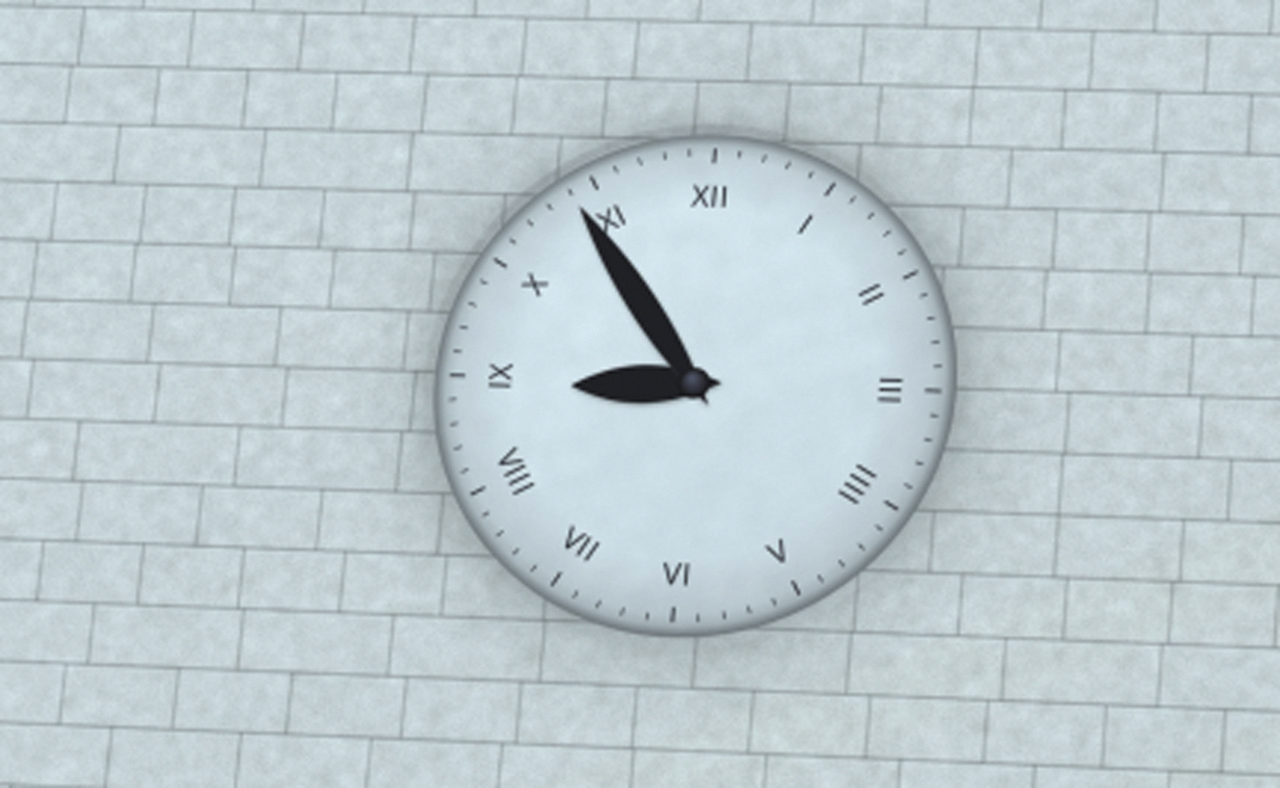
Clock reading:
8 h 54 min
